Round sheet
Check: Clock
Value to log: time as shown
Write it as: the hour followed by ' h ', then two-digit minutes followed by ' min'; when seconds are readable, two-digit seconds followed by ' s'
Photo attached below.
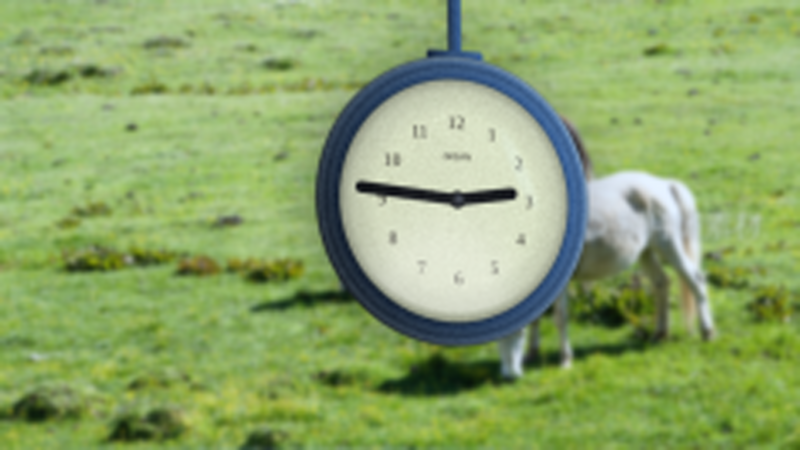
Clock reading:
2 h 46 min
